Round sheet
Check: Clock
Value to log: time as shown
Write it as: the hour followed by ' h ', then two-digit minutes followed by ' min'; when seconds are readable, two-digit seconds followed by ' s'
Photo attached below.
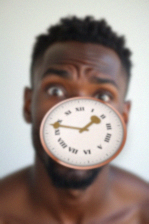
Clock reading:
1 h 48 min
